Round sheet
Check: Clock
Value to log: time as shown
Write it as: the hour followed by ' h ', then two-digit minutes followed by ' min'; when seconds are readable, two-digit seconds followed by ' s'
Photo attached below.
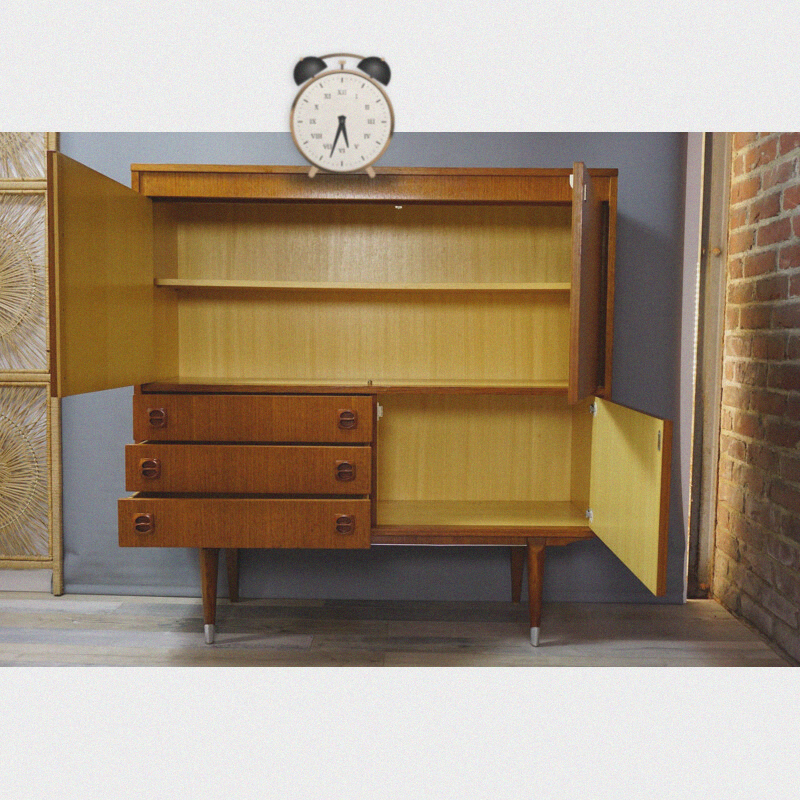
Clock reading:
5 h 33 min
